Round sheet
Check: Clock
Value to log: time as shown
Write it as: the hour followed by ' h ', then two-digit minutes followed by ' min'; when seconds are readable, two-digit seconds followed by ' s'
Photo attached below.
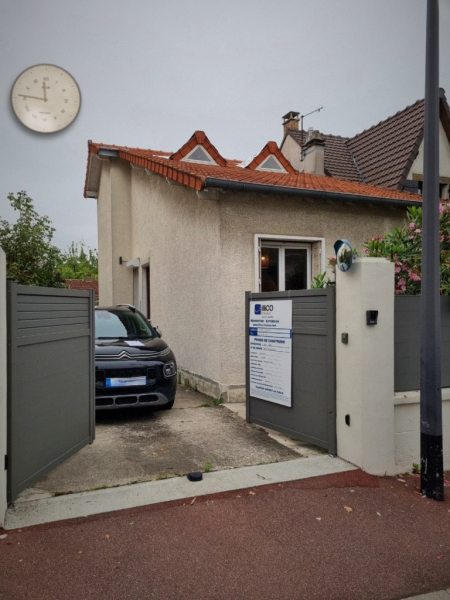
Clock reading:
11 h 46 min
